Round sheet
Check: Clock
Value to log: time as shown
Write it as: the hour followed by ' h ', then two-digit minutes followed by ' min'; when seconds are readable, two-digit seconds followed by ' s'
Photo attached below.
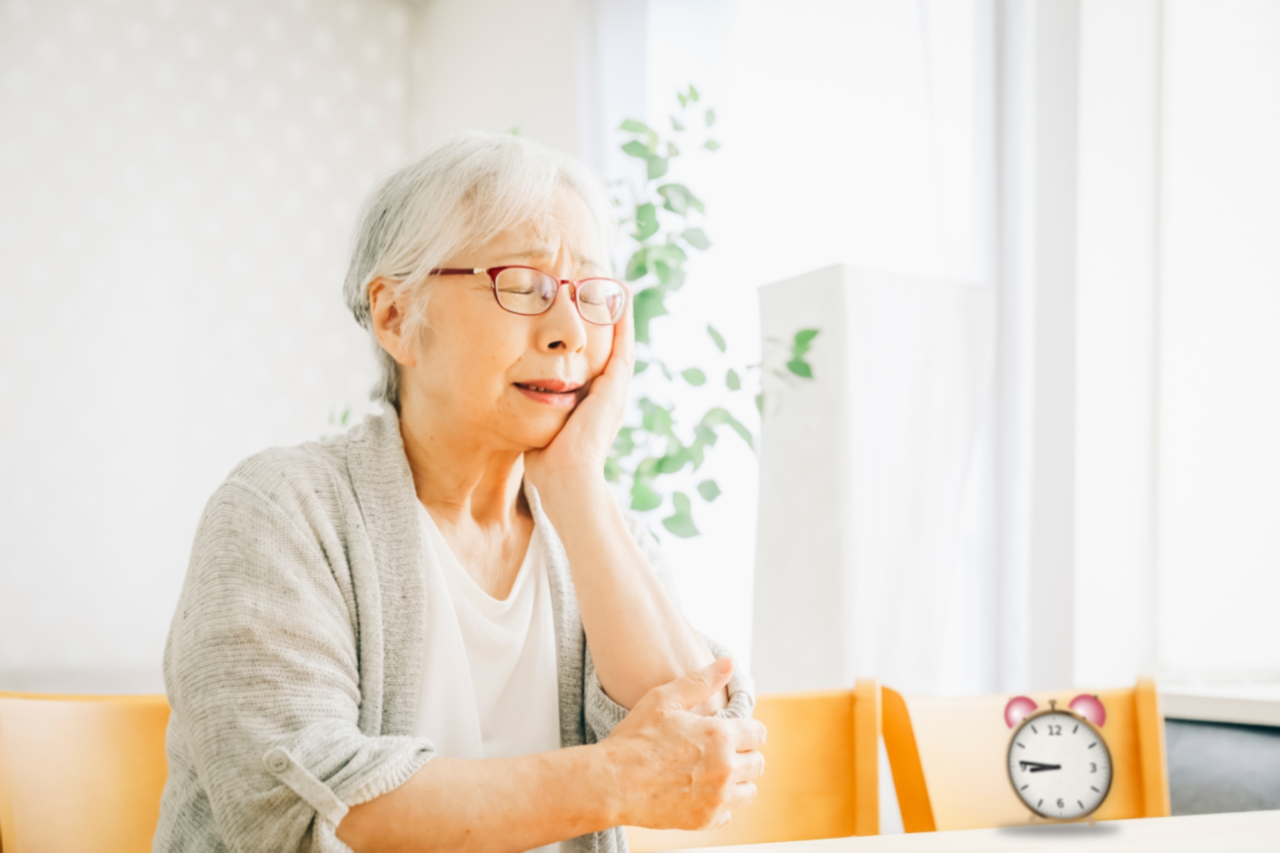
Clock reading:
8 h 46 min
